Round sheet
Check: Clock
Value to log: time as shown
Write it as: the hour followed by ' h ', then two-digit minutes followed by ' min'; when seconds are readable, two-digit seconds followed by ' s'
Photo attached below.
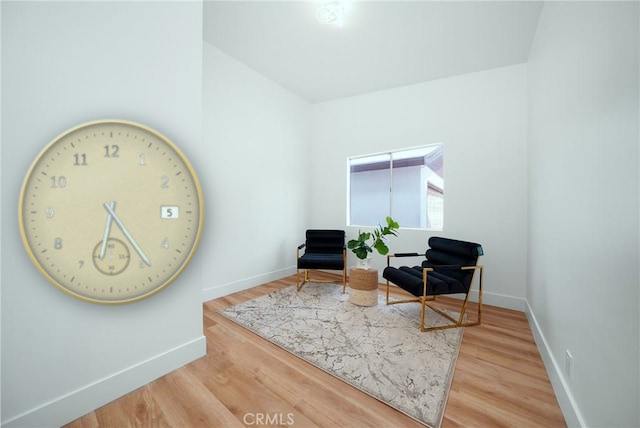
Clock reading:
6 h 24 min
